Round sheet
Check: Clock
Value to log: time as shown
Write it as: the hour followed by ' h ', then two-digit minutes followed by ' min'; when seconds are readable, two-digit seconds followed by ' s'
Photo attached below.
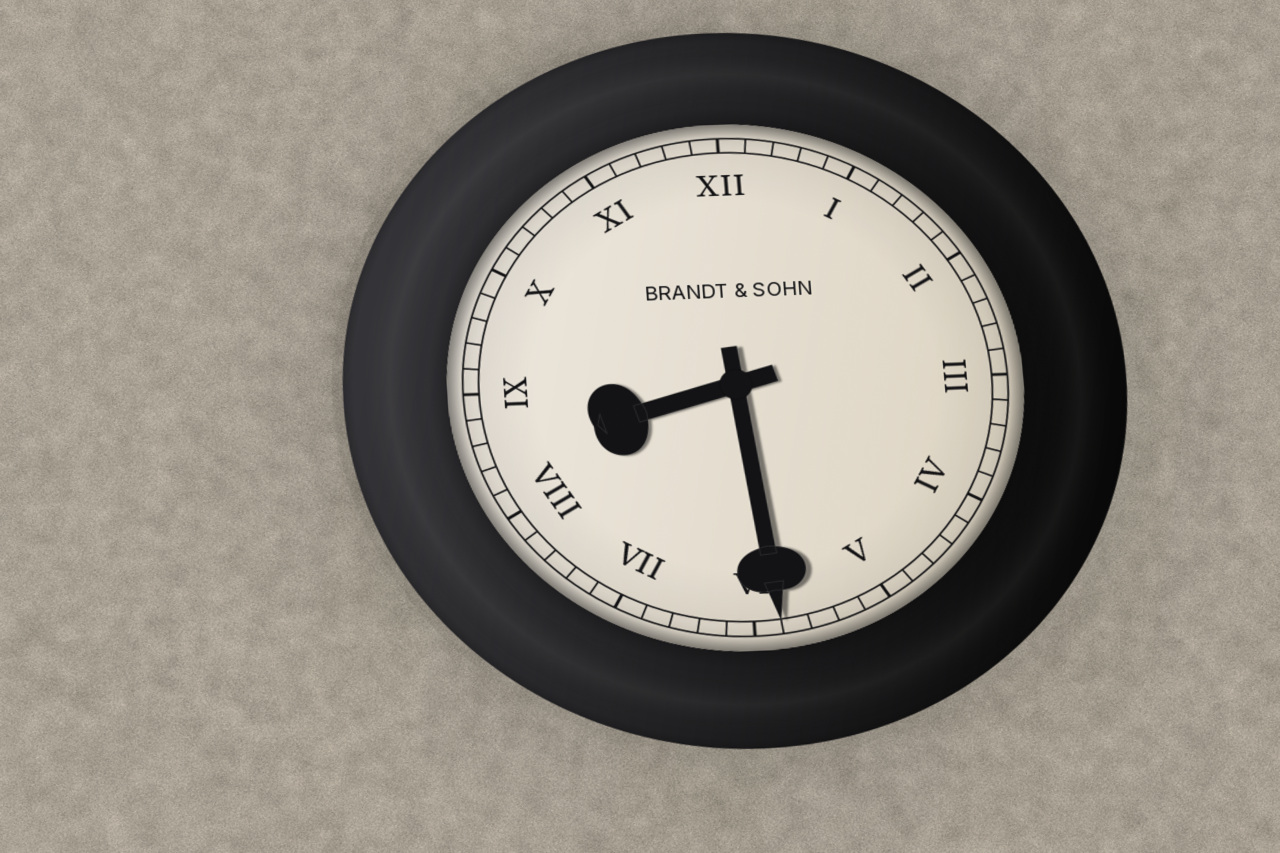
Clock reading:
8 h 29 min
